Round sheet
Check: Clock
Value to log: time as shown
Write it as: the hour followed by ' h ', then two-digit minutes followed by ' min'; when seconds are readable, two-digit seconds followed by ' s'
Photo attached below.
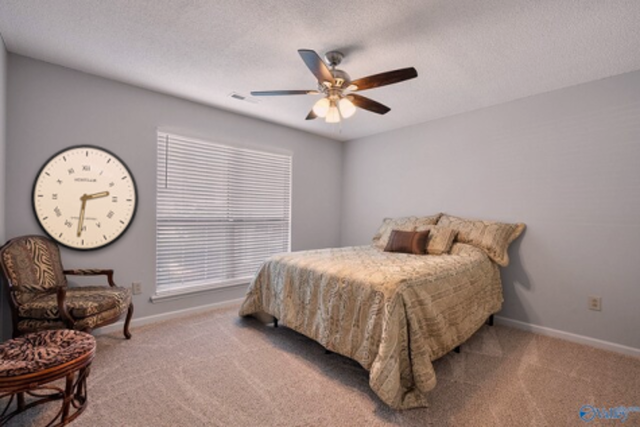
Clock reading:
2 h 31 min
